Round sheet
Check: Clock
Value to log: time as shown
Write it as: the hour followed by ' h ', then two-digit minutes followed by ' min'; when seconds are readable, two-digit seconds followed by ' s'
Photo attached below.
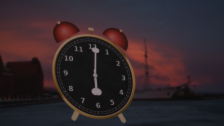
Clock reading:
6 h 01 min
